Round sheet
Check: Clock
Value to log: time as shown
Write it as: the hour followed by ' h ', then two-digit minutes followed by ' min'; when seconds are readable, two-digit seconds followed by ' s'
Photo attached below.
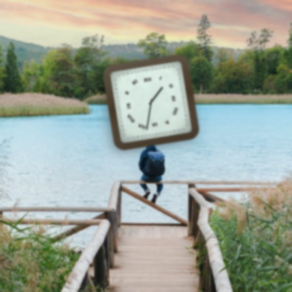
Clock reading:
1 h 33 min
